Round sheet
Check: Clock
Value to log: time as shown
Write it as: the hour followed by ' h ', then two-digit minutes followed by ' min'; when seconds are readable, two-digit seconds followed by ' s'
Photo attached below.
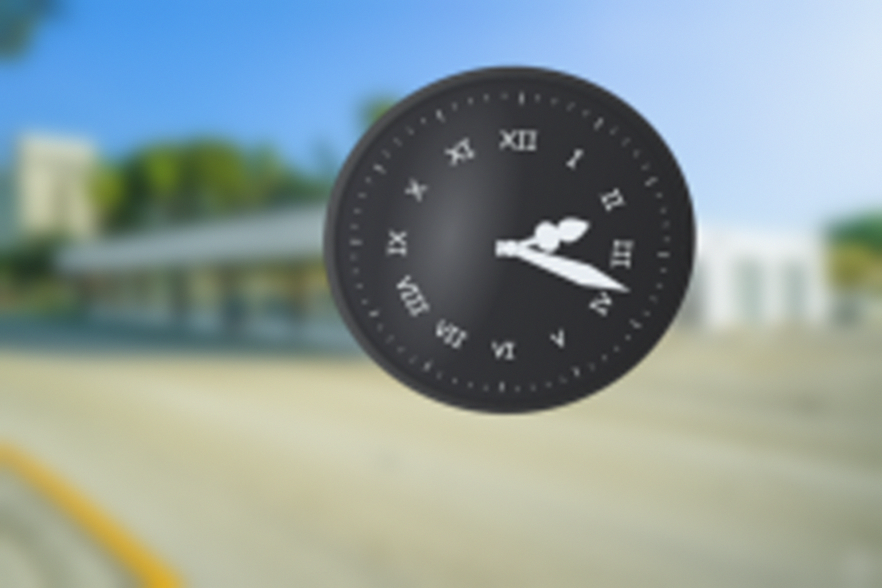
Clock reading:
2 h 18 min
